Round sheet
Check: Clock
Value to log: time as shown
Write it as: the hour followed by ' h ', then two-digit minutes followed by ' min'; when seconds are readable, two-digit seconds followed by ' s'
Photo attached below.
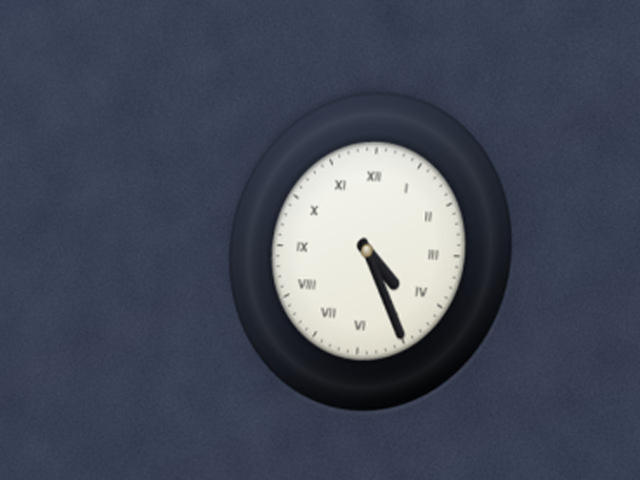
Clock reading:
4 h 25 min
